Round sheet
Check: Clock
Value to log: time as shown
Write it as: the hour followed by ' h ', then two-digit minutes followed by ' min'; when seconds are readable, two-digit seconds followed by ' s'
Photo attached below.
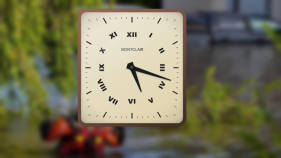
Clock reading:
5 h 18 min
